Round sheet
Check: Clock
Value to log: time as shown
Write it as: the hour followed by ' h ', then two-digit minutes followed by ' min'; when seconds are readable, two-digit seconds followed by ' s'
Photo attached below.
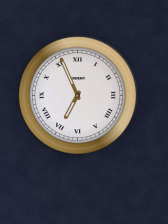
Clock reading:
6 h 56 min
